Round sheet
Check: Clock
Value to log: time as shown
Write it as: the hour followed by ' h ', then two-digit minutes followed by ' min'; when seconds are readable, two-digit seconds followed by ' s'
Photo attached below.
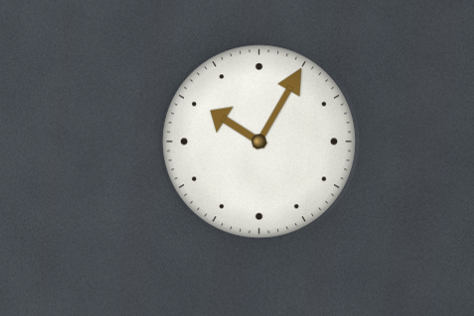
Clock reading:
10 h 05 min
